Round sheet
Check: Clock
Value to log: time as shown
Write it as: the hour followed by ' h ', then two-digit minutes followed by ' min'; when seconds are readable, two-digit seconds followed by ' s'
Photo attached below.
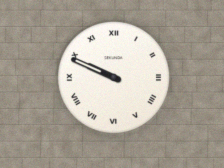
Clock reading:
9 h 49 min
